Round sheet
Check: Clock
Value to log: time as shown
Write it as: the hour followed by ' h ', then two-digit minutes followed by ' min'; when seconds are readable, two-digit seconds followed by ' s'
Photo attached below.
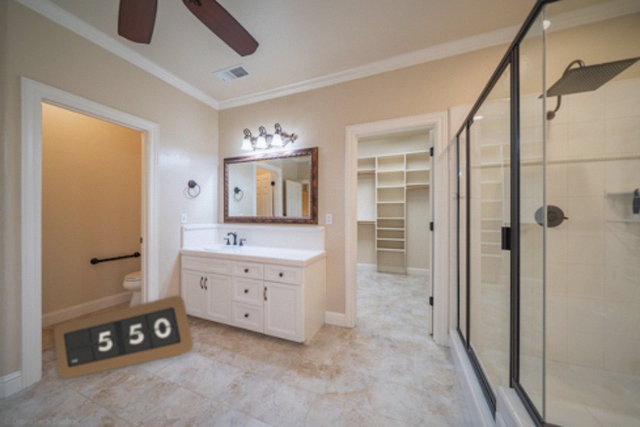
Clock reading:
5 h 50 min
